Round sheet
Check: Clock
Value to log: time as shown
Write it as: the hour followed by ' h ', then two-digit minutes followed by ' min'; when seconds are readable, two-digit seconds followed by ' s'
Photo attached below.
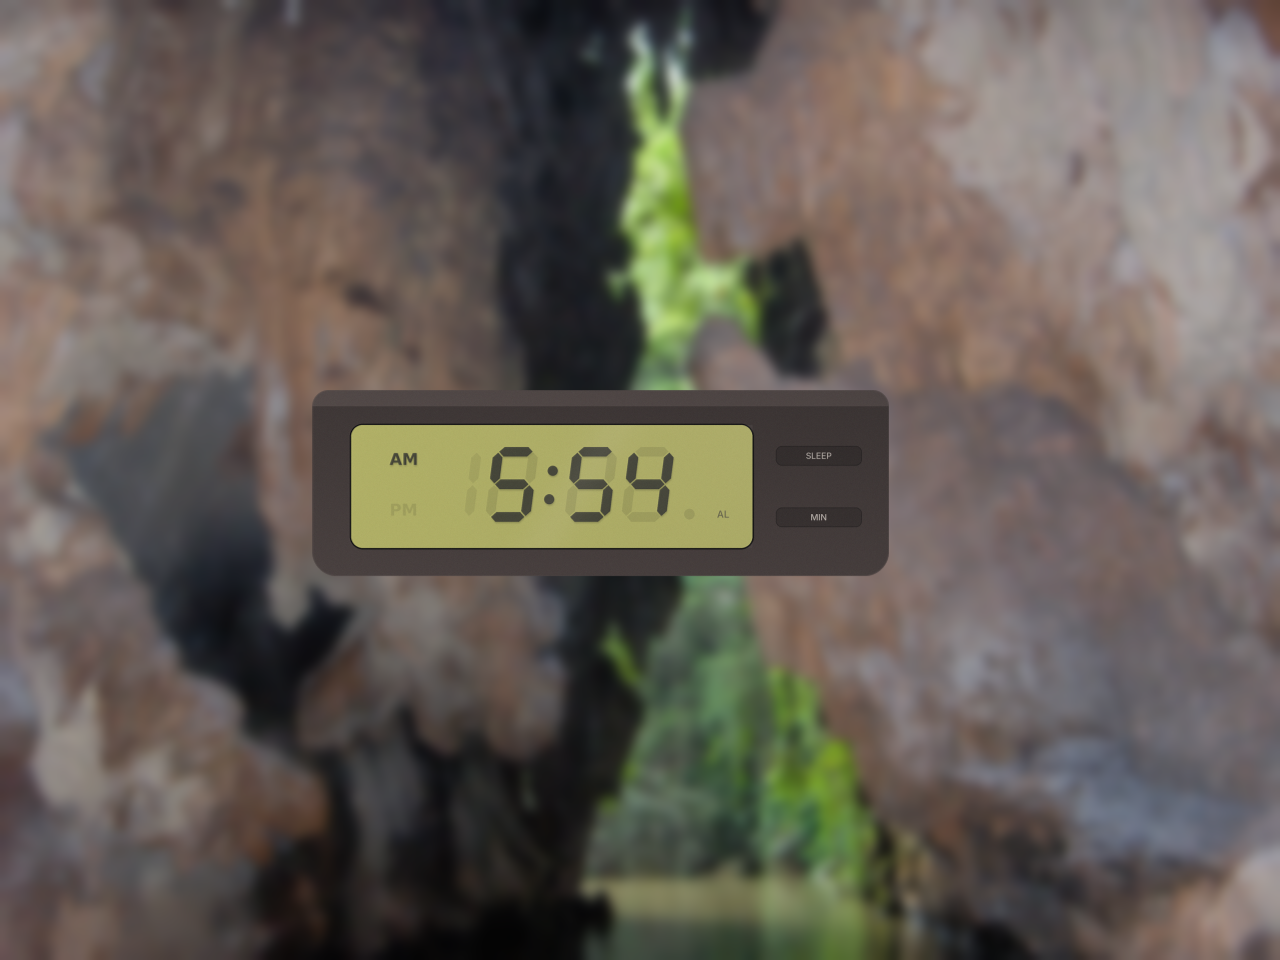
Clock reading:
5 h 54 min
